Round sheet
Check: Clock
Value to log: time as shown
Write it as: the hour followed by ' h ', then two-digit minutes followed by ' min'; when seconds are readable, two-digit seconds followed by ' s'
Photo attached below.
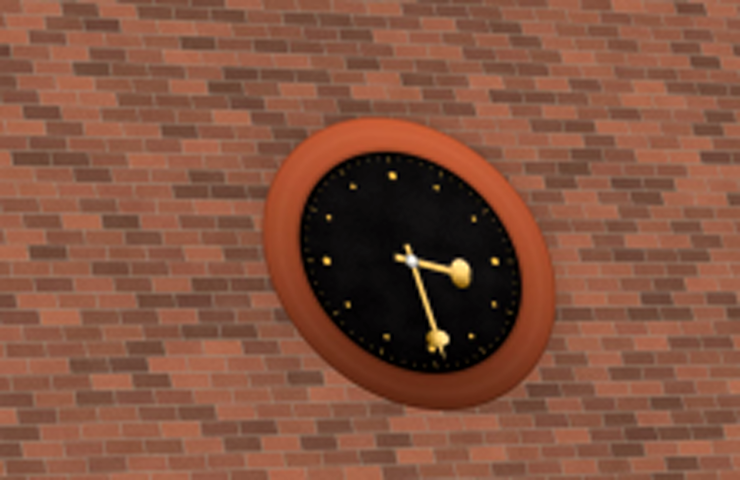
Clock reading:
3 h 29 min
